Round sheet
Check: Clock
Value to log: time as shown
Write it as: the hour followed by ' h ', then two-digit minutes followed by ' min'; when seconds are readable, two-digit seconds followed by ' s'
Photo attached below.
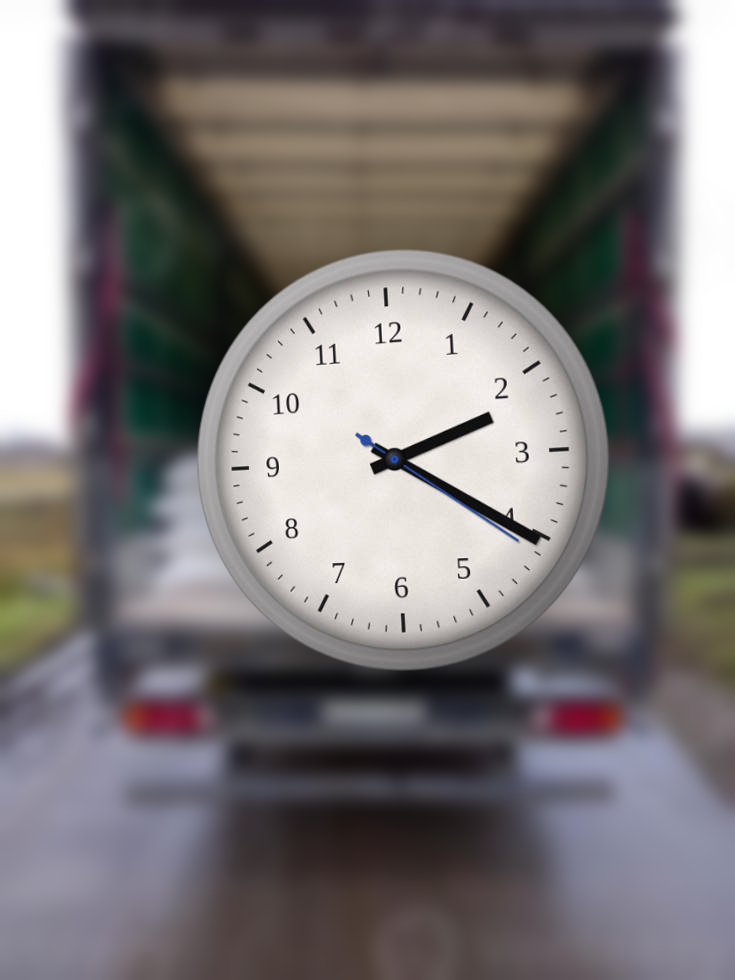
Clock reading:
2 h 20 min 21 s
